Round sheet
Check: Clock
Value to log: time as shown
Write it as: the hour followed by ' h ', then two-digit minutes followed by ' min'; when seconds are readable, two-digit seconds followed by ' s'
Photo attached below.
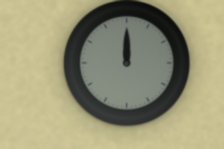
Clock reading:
12 h 00 min
